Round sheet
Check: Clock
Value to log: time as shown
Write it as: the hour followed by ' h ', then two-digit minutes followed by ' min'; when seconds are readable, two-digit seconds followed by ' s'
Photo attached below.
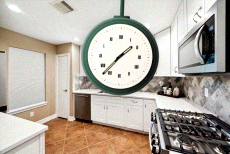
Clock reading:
1 h 37 min
